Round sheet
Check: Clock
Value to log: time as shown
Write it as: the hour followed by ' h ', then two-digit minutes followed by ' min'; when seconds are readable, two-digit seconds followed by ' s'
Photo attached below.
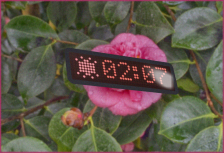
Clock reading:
2 h 07 min
